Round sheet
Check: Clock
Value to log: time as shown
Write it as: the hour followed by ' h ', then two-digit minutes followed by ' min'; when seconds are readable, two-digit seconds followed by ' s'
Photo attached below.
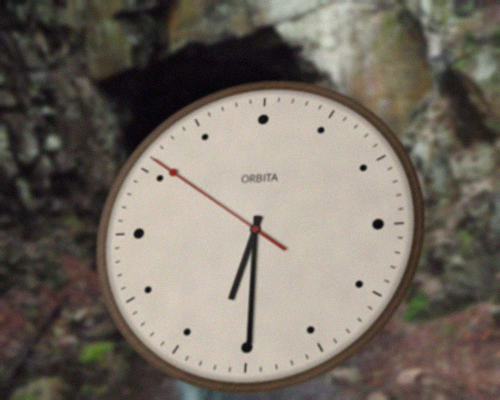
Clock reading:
6 h 29 min 51 s
